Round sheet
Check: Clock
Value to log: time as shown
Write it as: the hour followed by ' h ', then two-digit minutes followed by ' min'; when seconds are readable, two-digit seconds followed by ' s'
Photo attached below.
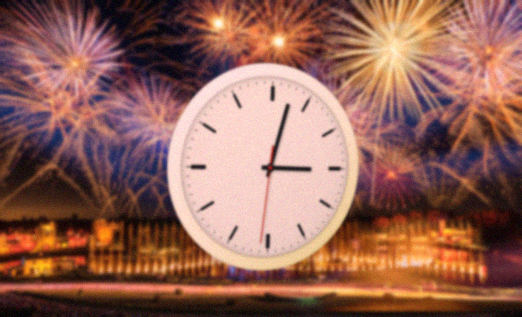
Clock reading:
3 h 02 min 31 s
